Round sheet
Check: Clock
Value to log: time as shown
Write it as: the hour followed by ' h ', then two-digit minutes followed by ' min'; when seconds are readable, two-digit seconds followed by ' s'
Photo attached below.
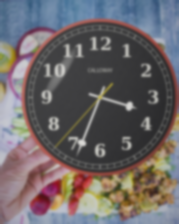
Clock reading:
3 h 33 min 37 s
